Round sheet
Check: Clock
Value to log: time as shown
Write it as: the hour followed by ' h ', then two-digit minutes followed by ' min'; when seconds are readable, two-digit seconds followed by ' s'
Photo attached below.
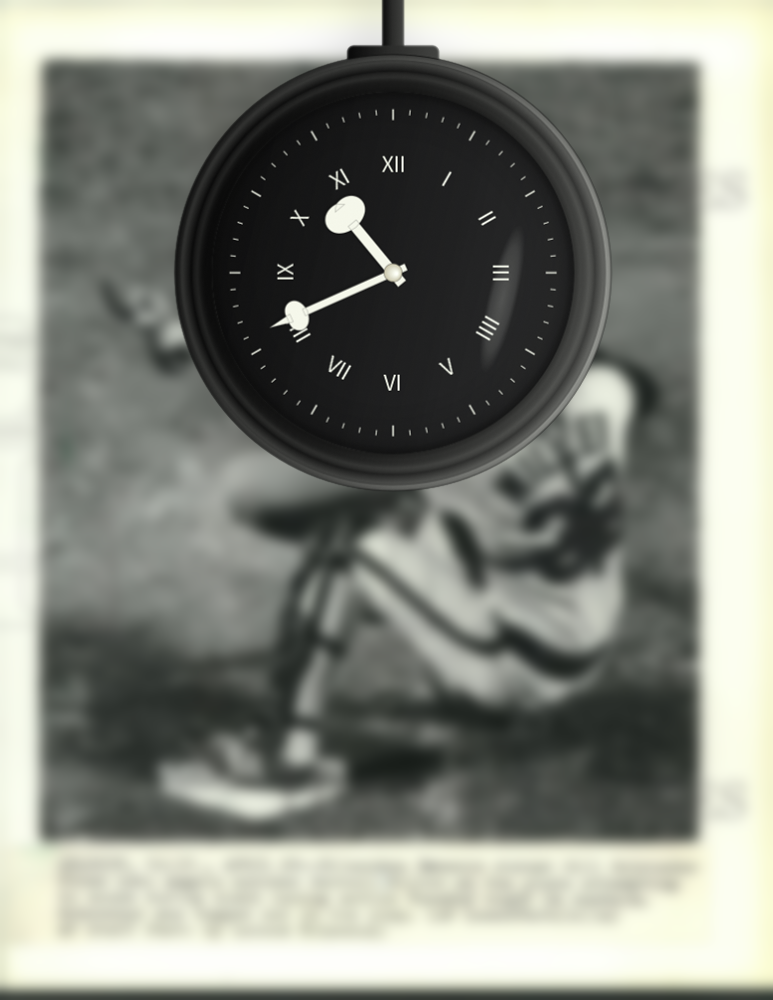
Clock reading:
10 h 41 min
